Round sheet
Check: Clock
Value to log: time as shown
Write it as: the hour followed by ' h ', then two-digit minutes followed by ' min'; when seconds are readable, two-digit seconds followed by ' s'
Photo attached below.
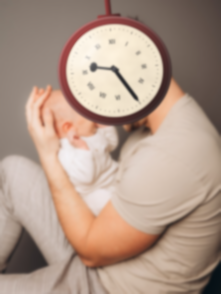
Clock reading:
9 h 25 min
